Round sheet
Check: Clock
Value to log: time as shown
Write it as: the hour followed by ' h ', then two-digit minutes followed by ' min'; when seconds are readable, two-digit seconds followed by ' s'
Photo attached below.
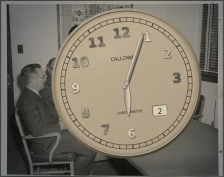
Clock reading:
6 h 04 min
